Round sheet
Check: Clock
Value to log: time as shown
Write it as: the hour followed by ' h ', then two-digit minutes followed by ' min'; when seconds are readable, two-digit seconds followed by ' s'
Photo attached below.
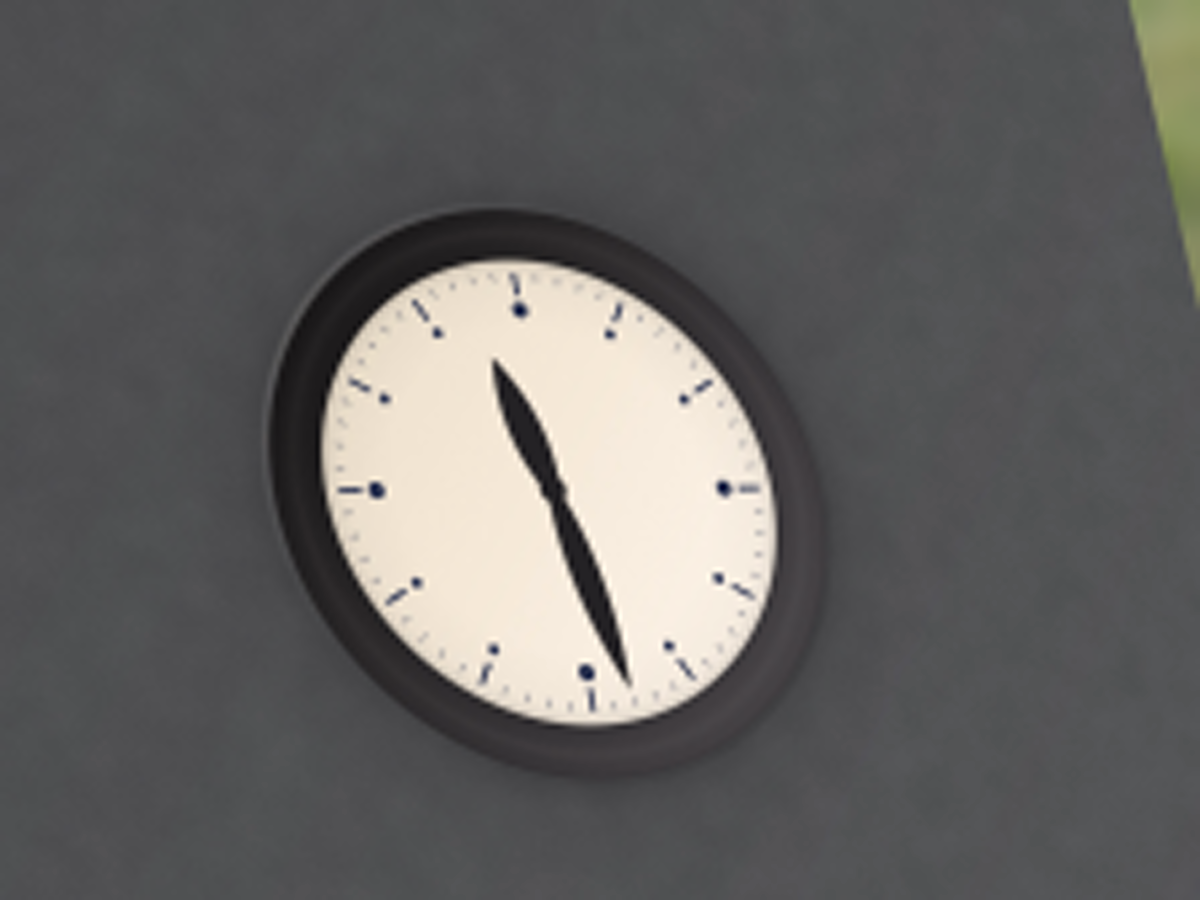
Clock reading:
11 h 28 min
